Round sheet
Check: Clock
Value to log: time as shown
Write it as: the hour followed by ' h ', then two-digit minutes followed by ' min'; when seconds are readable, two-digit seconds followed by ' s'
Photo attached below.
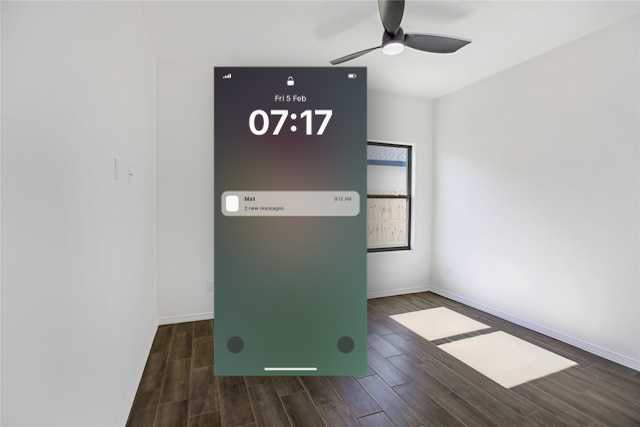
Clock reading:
7 h 17 min
